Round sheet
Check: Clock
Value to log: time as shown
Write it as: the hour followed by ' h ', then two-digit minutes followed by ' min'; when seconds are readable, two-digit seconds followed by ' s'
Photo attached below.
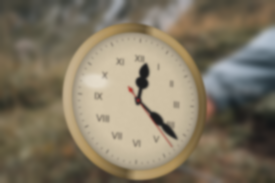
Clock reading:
12 h 21 min 23 s
